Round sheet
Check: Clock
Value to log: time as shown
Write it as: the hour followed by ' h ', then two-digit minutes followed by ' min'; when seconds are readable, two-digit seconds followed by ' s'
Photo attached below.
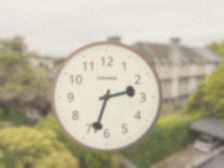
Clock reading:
2 h 33 min
